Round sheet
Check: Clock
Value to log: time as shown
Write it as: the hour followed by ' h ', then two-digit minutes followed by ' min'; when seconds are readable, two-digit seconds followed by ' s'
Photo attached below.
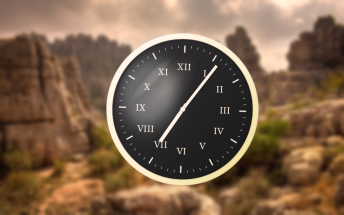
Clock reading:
7 h 06 min
